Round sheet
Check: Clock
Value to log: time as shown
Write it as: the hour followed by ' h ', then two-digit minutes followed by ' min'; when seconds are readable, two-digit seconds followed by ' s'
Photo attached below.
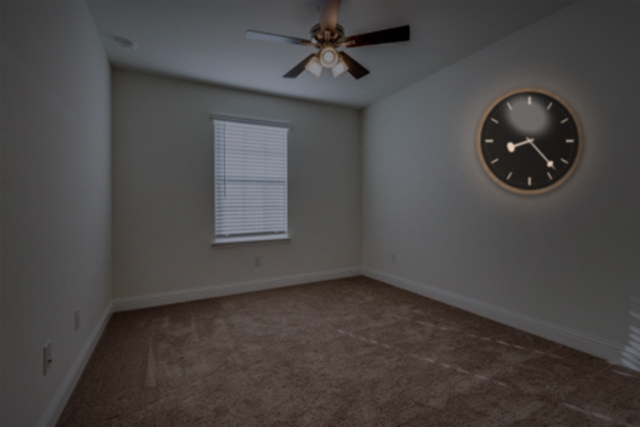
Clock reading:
8 h 23 min
